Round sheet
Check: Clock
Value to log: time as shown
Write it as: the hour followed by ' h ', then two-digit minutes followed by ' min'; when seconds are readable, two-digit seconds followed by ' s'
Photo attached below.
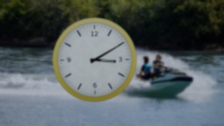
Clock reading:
3 h 10 min
